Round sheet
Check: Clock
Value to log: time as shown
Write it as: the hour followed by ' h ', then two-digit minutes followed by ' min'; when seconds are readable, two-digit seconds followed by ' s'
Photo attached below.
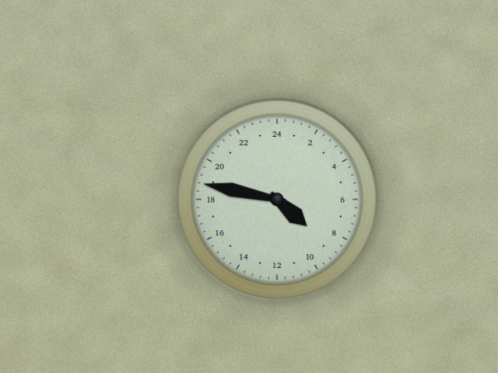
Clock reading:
8 h 47 min
